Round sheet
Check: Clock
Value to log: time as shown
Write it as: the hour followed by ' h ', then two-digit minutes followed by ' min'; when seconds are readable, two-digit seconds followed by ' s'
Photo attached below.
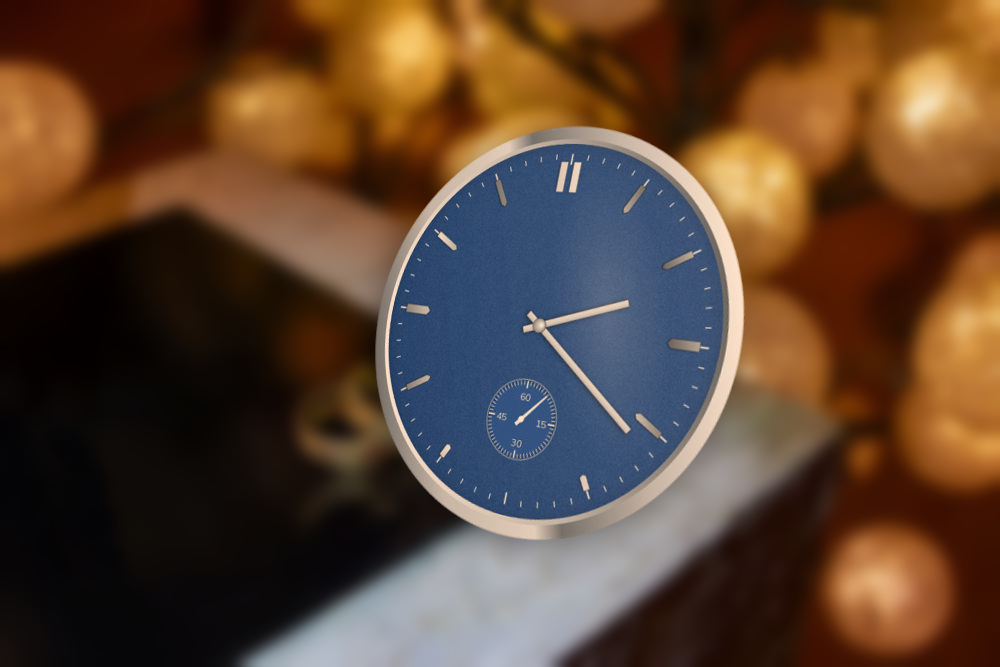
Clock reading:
2 h 21 min 07 s
